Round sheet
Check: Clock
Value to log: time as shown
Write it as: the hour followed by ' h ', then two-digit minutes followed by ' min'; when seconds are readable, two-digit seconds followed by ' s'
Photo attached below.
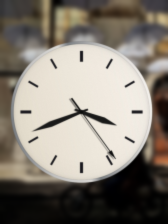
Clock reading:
3 h 41 min 24 s
